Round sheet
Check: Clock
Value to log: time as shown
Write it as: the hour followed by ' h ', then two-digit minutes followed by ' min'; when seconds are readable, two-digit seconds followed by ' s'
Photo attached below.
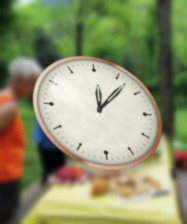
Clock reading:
12 h 07 min
